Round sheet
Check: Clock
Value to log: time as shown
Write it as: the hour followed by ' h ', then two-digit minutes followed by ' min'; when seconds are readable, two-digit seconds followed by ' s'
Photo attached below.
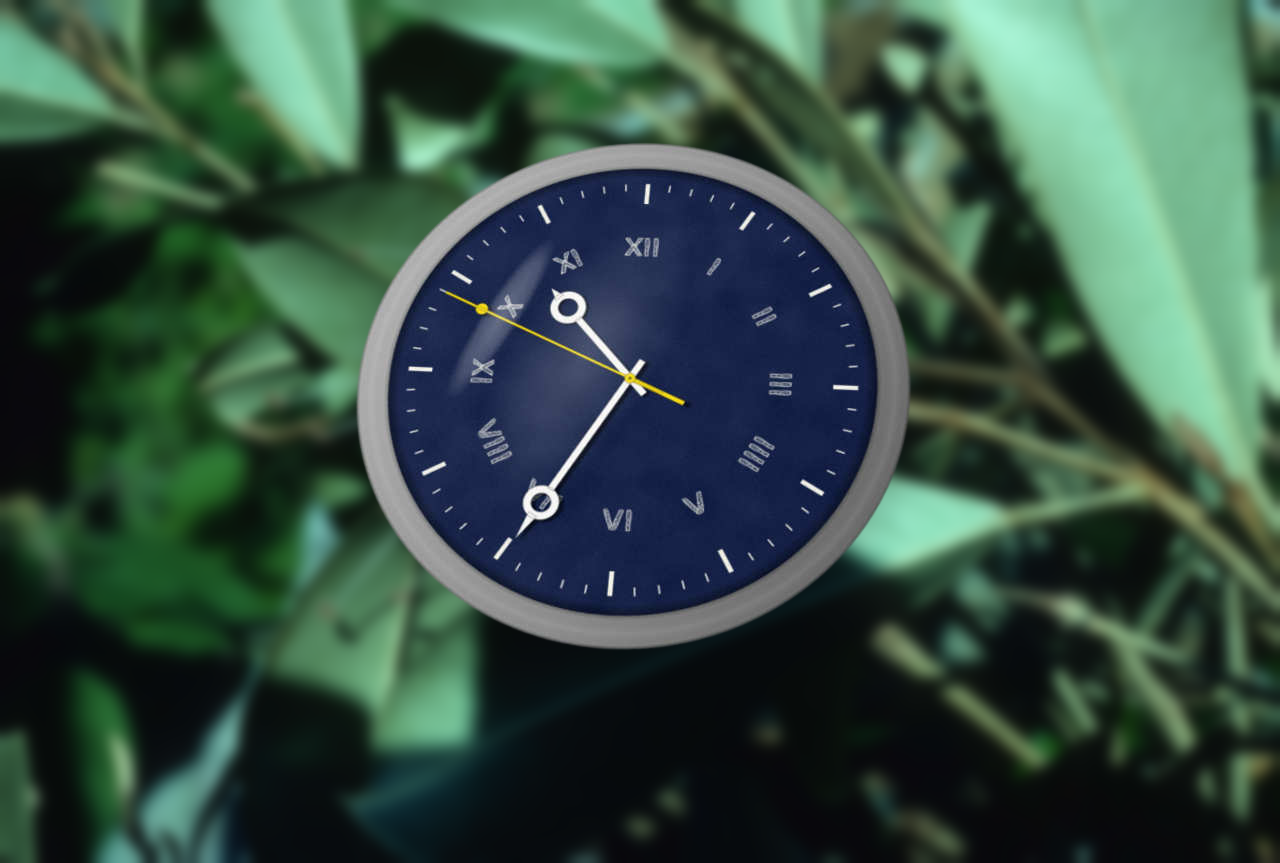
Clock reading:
10 h 34 min 49 s
